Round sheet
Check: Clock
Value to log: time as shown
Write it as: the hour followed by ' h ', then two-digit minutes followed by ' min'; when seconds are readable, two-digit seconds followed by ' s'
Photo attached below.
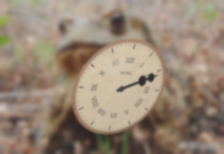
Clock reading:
2 h 11 min
